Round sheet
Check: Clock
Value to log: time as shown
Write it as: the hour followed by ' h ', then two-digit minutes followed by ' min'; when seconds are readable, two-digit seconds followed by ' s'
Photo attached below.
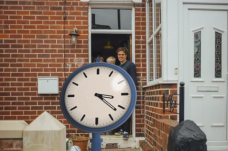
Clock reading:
3 h 22 min
